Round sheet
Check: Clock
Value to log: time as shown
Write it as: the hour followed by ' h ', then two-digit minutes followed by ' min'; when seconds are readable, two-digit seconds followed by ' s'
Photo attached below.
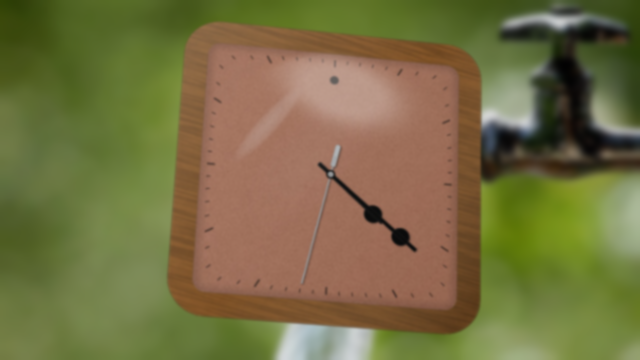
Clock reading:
4 h 21 min 32 s
